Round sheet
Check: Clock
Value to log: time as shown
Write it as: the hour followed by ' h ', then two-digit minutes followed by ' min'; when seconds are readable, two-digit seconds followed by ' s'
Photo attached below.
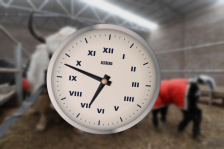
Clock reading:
6 h 48 min
